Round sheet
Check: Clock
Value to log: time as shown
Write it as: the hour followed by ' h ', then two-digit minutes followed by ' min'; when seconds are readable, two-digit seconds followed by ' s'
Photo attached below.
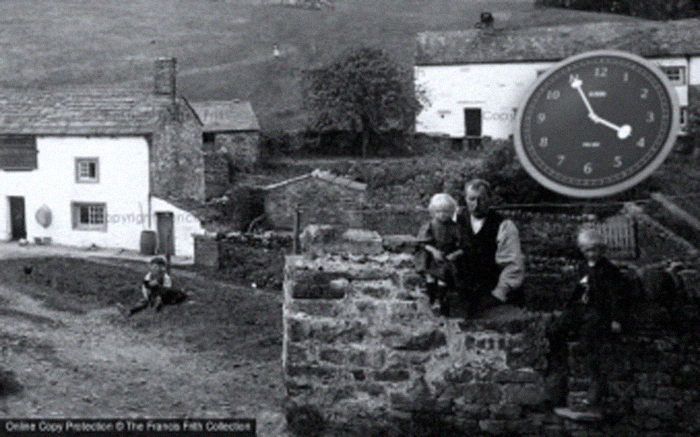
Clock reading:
3 h 55 min
